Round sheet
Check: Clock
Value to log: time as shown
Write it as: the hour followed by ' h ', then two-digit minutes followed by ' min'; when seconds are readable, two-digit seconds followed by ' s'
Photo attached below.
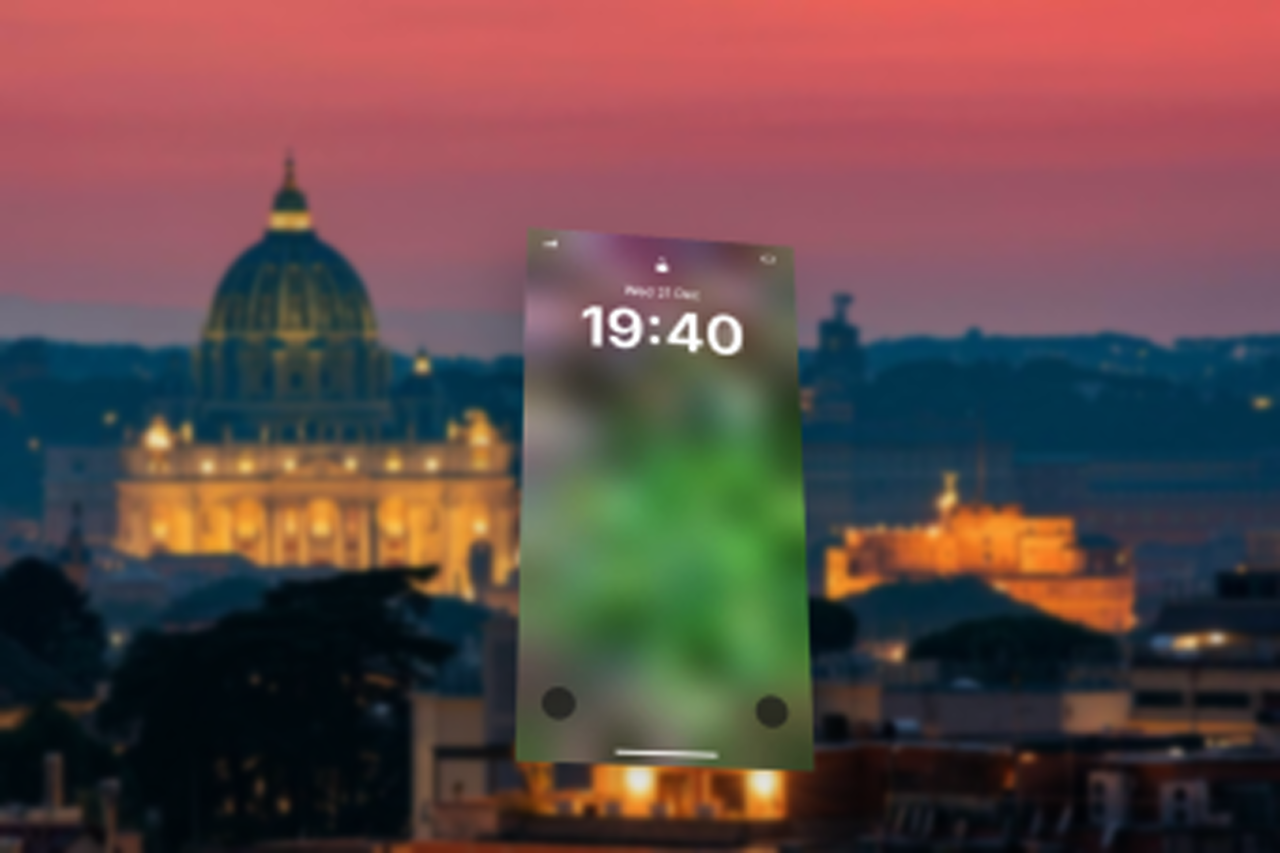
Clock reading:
19 h 40 min
